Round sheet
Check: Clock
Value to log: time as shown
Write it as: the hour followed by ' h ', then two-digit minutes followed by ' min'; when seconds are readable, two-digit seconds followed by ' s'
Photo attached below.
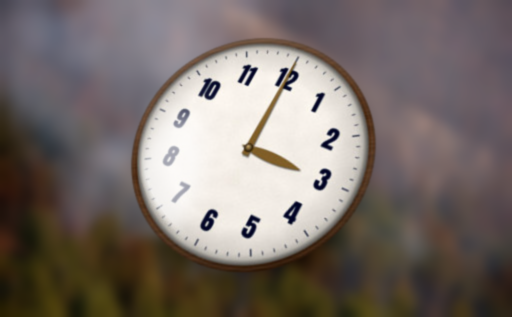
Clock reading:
3 h 00 min
